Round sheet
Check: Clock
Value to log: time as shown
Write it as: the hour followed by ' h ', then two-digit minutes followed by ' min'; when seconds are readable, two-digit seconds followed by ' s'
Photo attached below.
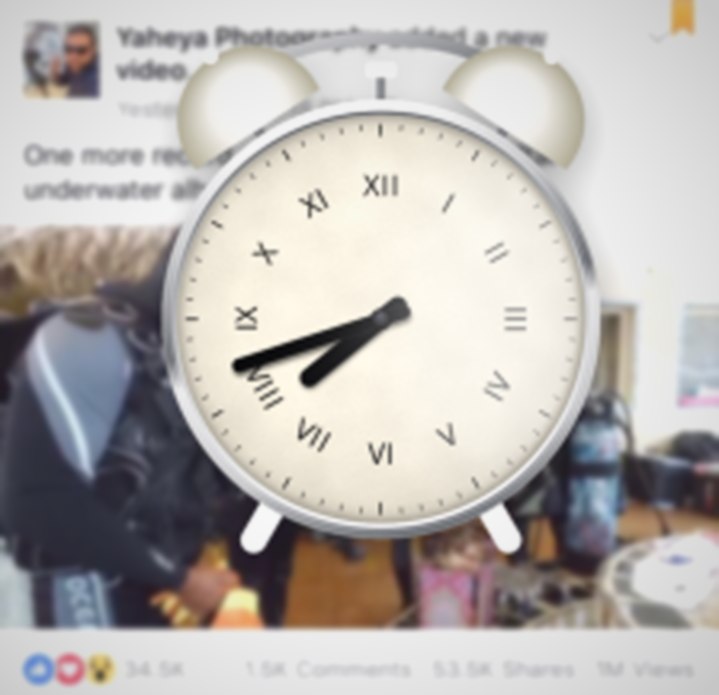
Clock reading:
7 h 42 min
